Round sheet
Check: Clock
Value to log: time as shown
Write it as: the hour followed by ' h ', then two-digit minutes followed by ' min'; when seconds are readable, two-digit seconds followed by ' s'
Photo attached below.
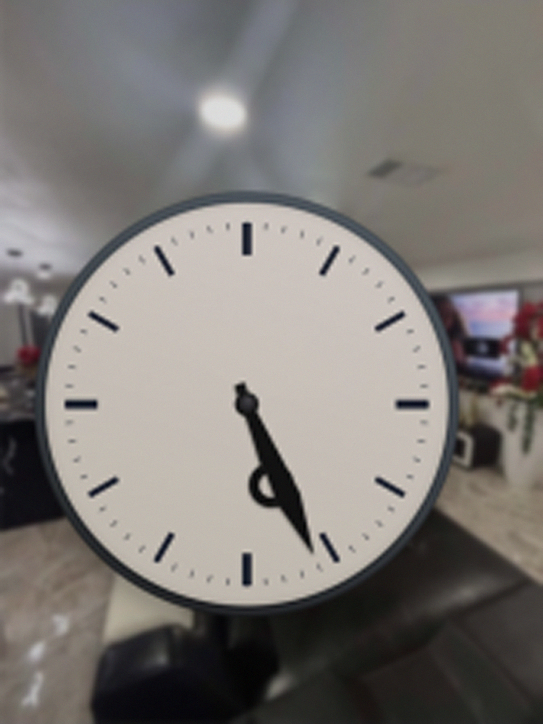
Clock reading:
5 h 26 min
